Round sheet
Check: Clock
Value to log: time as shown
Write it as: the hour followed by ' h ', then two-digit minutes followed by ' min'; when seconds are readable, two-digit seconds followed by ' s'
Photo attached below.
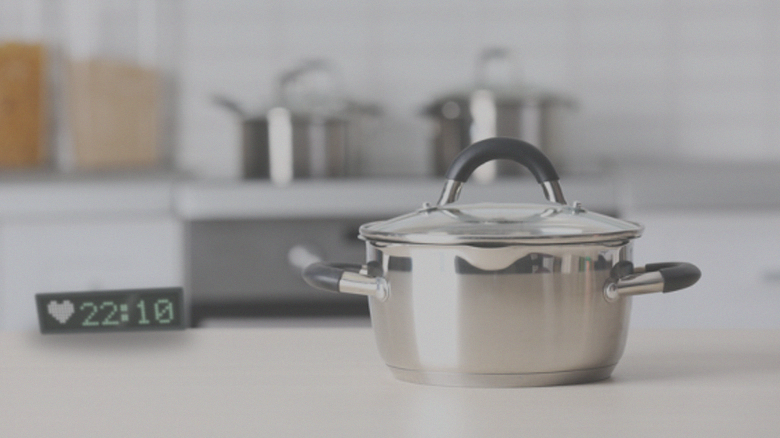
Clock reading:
22 h 10 min
